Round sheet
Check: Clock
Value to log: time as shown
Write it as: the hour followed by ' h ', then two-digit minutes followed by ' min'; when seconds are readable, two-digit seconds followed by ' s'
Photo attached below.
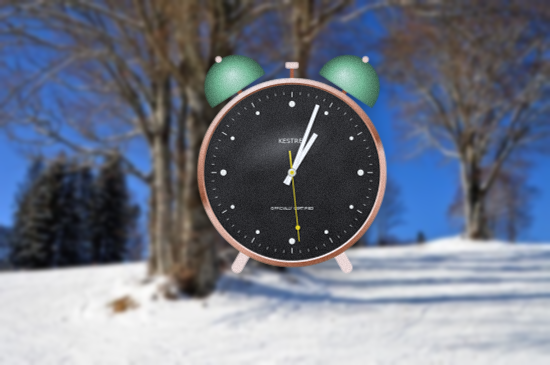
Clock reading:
1 h 03 min 29 s
